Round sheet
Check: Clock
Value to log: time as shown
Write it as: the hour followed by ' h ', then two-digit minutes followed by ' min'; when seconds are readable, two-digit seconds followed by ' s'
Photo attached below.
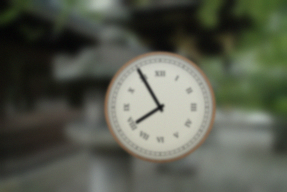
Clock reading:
7 h 55 min
